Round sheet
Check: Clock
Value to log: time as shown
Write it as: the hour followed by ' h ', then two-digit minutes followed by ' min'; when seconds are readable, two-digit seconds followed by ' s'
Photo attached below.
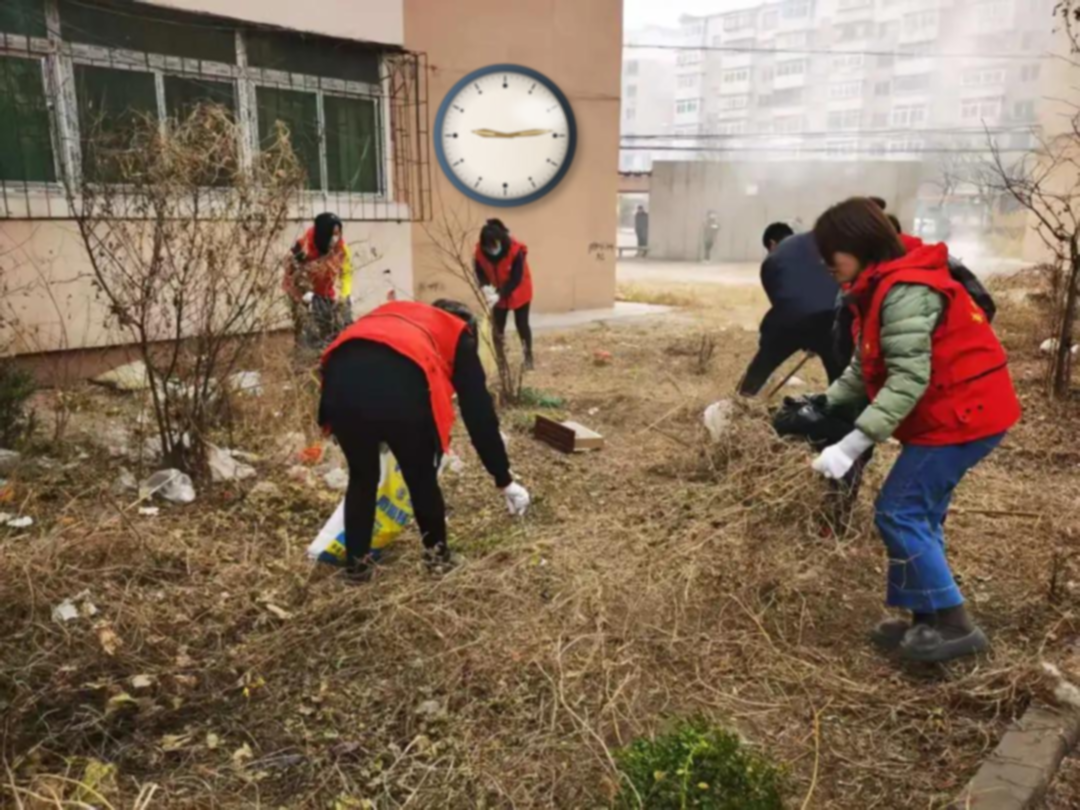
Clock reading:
9 h 14 min
